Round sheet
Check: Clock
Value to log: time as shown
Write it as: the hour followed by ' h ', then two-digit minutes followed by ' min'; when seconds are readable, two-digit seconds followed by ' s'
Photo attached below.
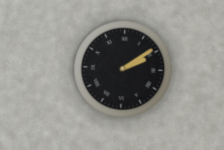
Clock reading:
2 h 09 min
